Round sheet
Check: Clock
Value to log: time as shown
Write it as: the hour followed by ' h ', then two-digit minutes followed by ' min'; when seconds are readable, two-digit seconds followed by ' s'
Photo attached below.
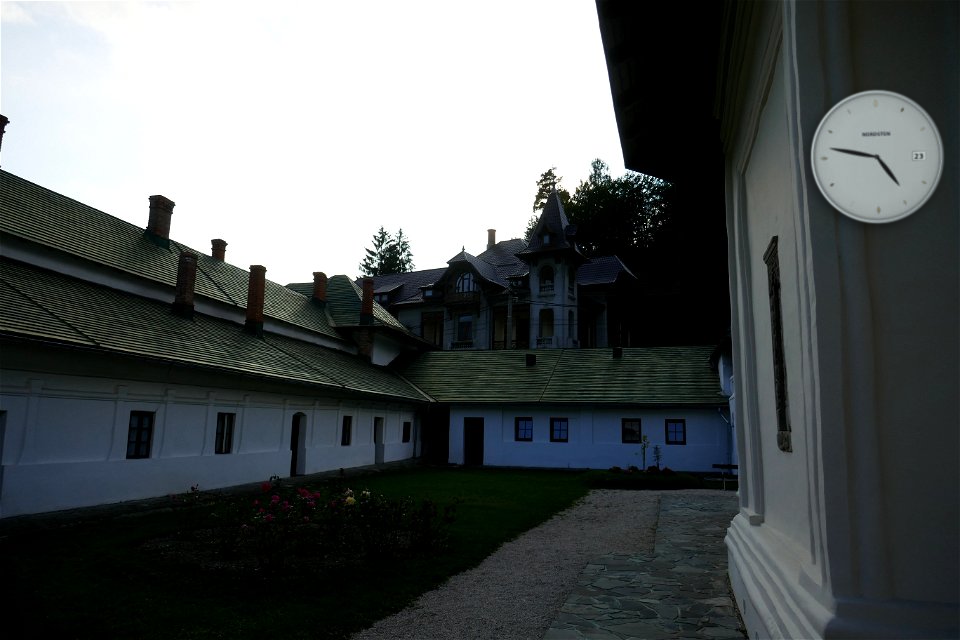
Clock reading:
4 h 47 min
